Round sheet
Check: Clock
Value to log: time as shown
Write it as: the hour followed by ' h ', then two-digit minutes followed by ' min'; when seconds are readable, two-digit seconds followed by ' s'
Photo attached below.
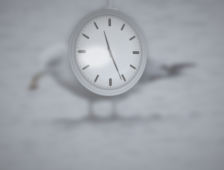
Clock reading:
11 h 26 min
